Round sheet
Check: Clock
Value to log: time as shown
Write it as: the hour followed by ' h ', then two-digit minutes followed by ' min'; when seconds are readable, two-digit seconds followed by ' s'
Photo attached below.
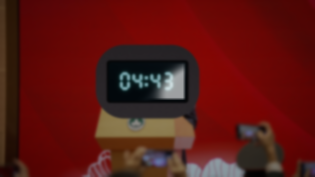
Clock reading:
4 h 43 min
